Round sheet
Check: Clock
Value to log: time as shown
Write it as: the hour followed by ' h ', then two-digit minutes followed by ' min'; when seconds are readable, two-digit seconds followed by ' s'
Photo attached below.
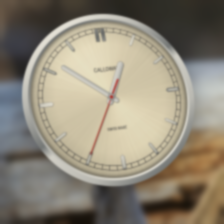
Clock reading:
12 h 51 min 35 s
